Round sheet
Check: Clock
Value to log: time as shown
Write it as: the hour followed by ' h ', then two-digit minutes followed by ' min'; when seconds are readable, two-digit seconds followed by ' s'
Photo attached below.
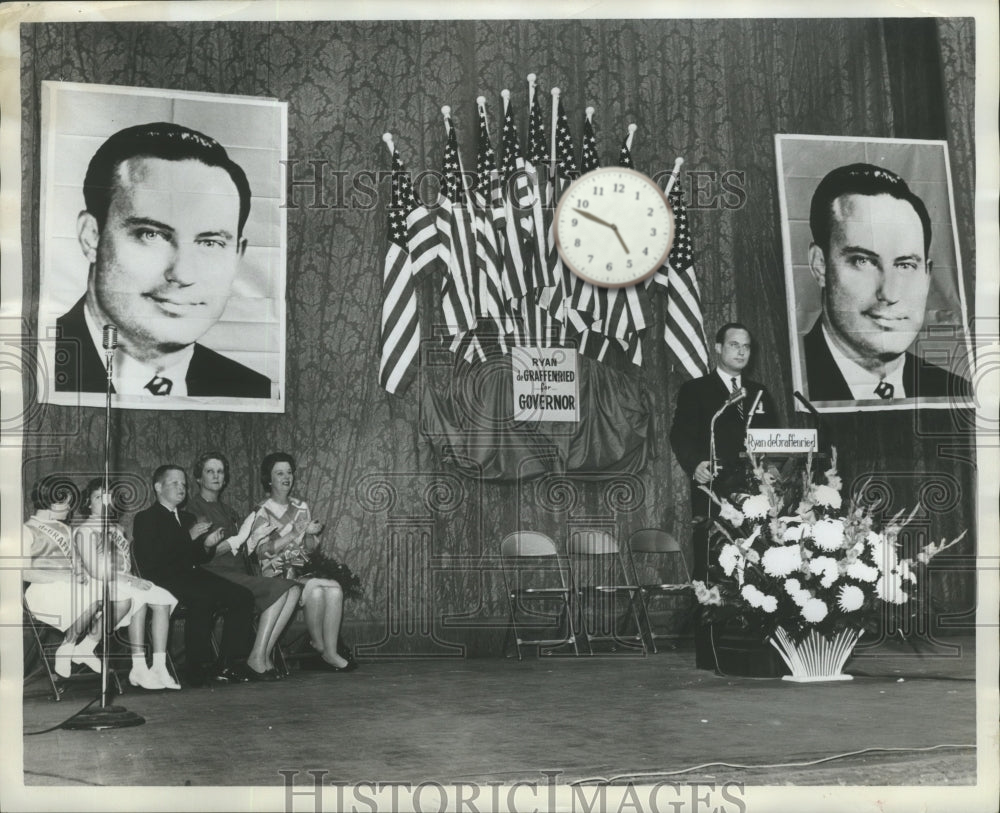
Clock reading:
4 h 48 min
